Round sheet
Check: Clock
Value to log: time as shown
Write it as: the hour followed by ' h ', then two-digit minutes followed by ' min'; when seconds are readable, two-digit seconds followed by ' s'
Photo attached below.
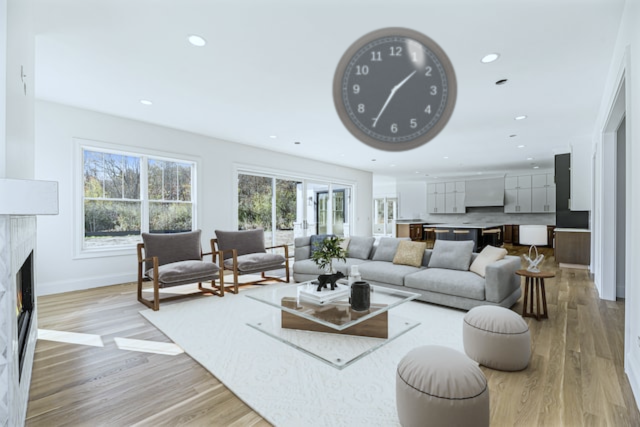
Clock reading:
1 h 35 min
